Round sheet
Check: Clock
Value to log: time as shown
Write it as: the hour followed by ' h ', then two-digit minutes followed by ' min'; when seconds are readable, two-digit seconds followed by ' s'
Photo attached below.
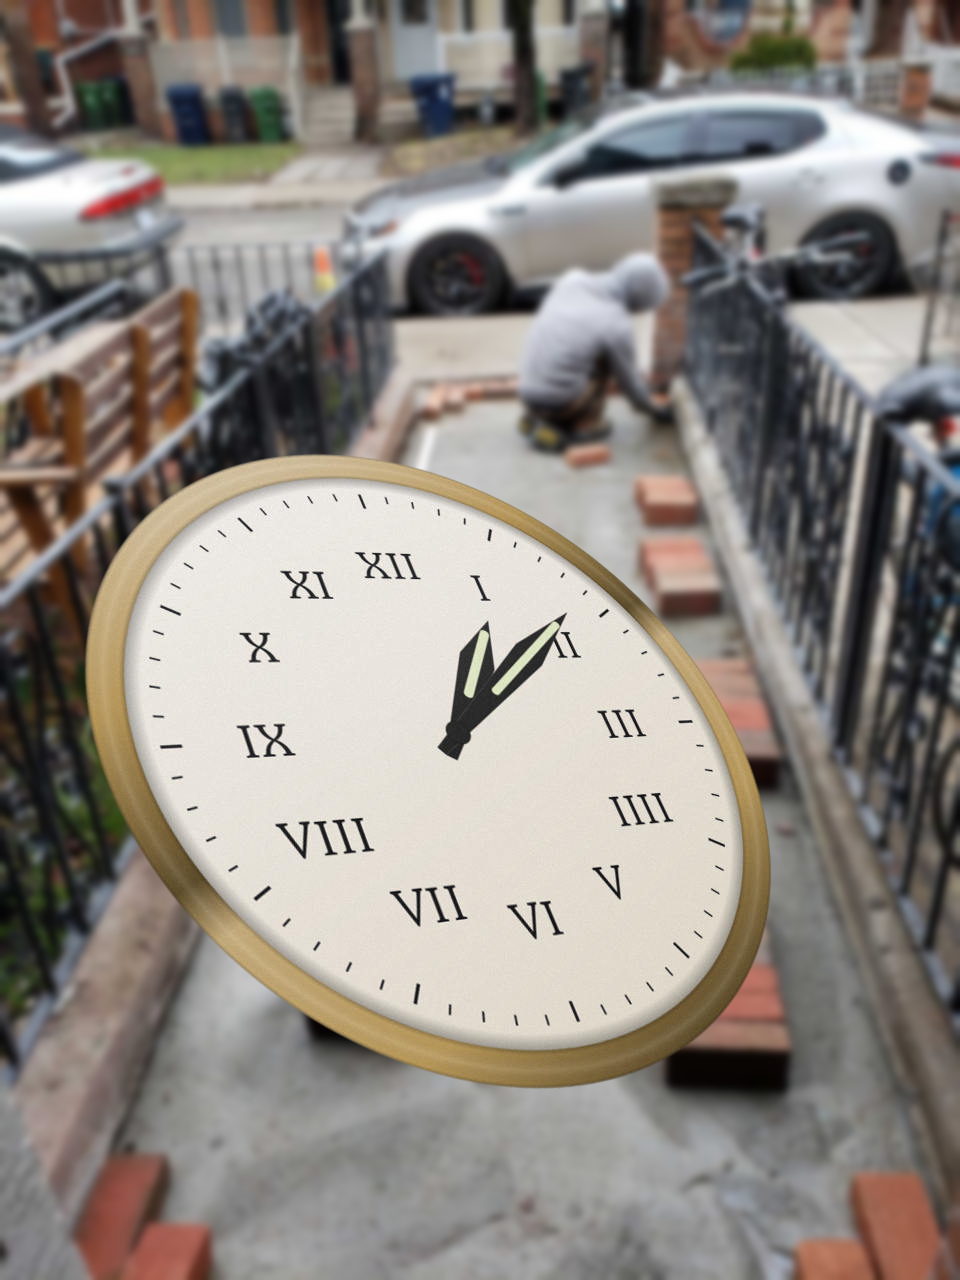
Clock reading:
1 h 09 min
